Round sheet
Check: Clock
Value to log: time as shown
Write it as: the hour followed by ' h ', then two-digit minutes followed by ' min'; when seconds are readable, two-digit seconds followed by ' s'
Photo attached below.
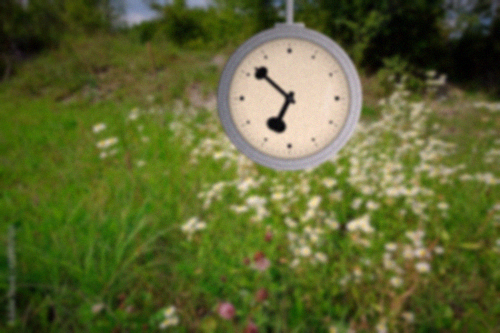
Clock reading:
6 h 52 min
